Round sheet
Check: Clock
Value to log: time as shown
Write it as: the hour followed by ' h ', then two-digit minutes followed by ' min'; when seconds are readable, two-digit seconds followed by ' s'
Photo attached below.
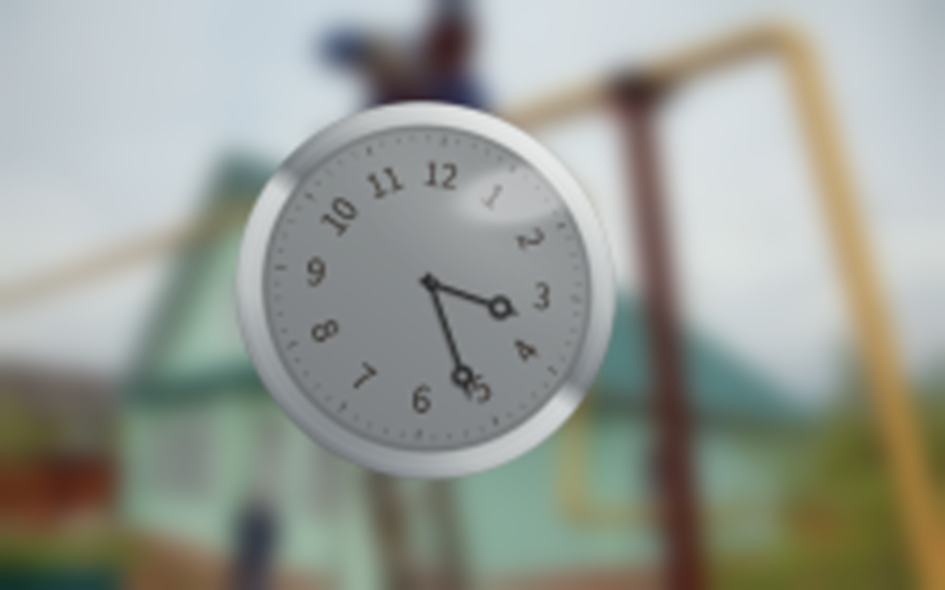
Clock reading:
3 h 26 min
